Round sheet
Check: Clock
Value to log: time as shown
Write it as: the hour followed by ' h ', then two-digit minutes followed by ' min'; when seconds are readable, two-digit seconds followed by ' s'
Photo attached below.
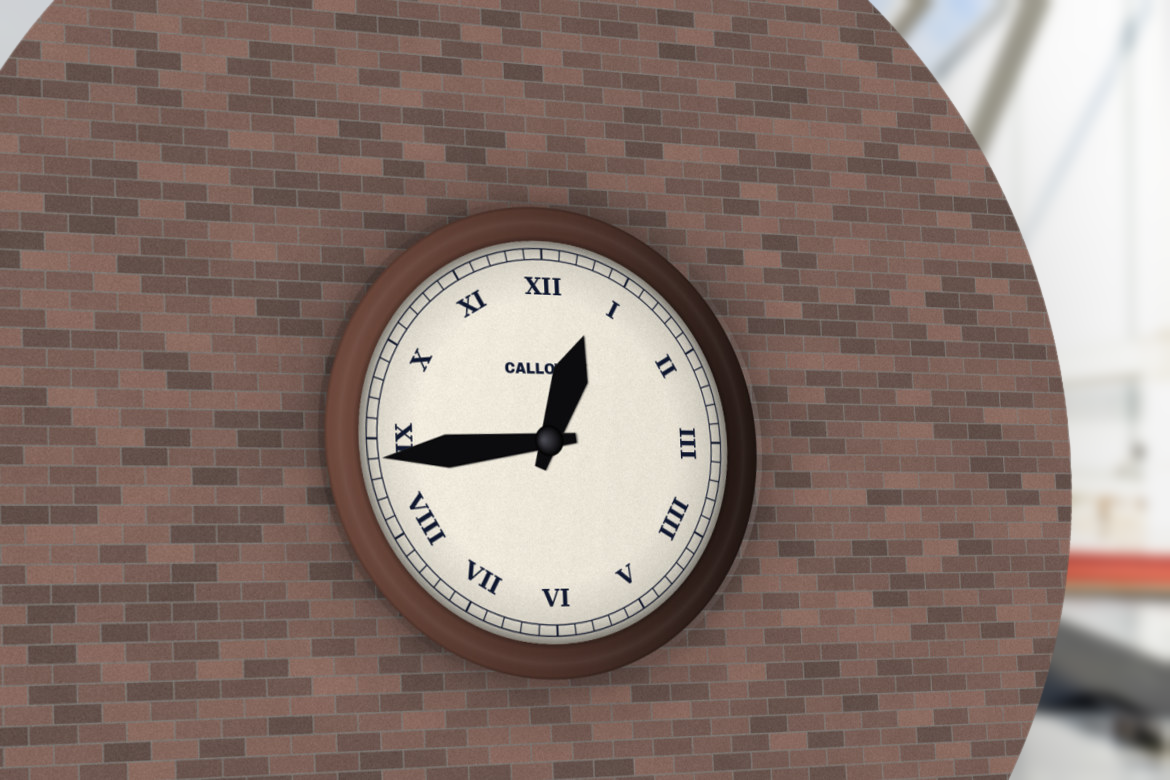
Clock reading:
12 h 44 min
